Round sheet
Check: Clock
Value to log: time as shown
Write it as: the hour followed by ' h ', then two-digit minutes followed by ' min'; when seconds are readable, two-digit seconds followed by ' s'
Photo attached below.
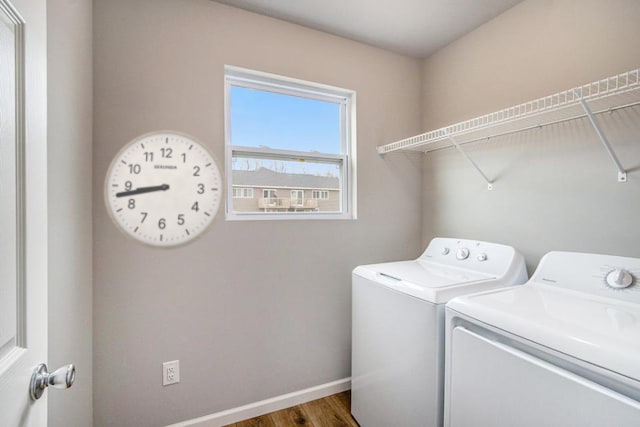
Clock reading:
8 h 43 min
